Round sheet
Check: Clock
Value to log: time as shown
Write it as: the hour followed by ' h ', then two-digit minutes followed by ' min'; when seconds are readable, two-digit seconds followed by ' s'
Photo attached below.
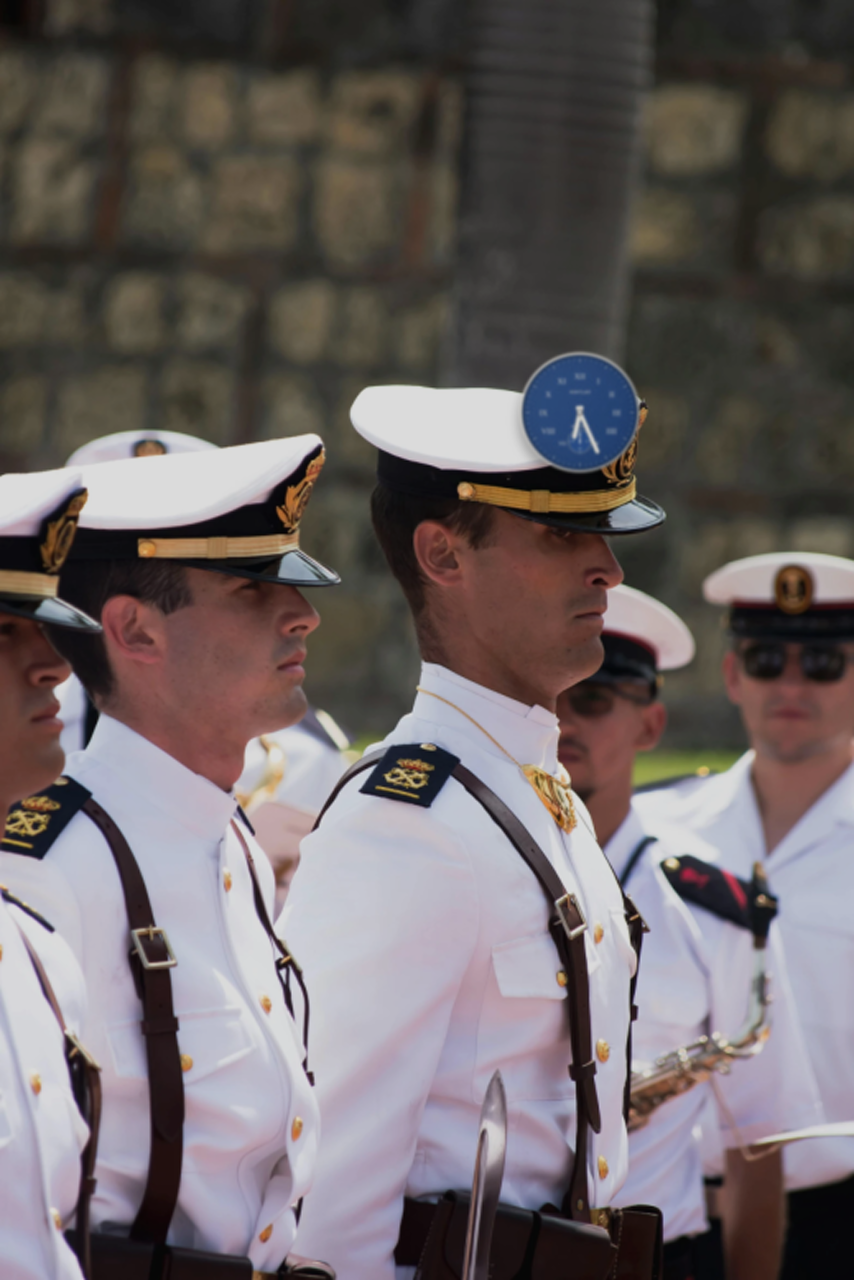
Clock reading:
6 h 26 min
